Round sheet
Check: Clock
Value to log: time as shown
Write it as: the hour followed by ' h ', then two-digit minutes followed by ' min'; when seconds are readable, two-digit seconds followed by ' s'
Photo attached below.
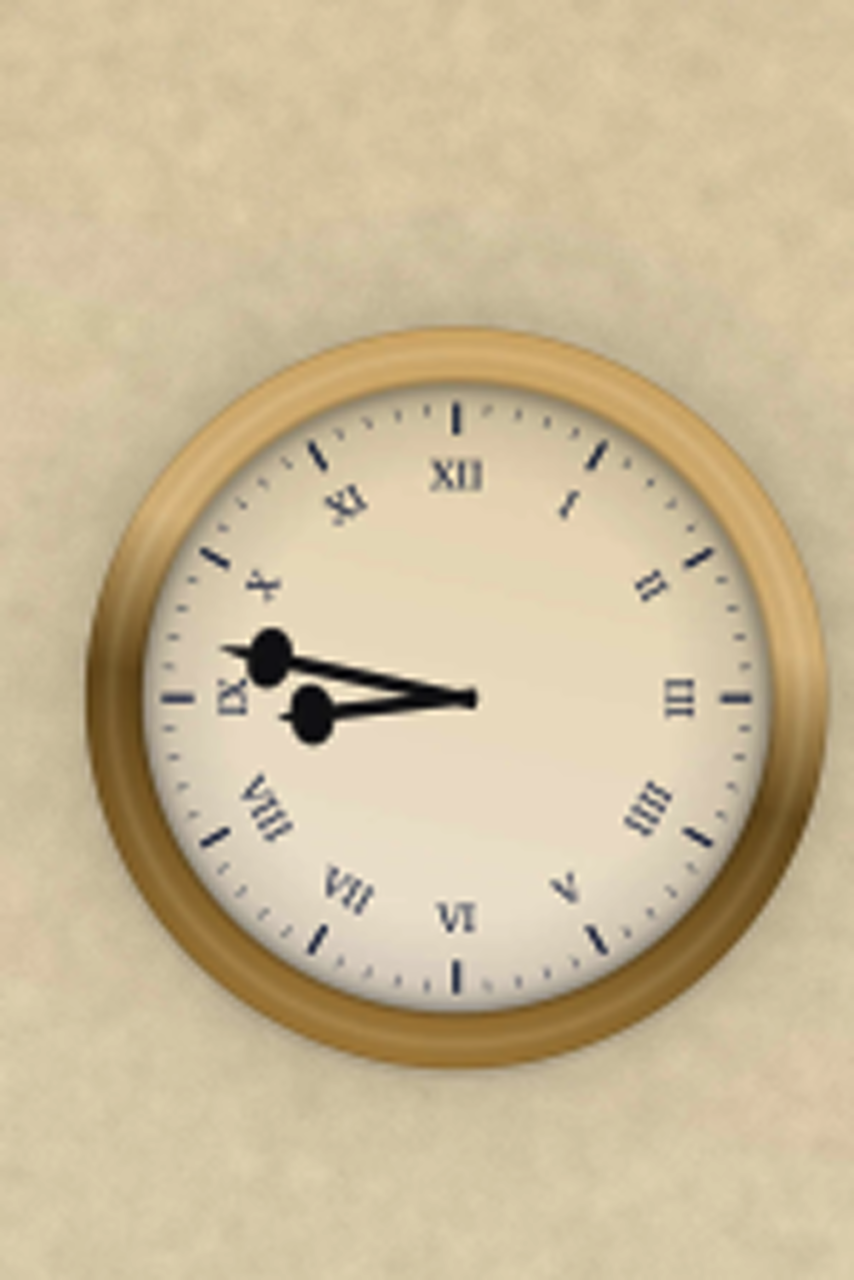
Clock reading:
8 h 47 min
